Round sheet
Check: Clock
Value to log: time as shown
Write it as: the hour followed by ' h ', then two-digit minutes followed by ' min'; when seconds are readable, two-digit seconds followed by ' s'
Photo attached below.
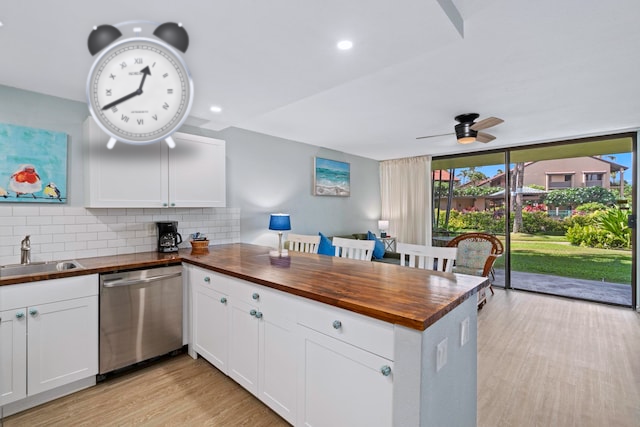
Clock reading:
12 h 41 min
